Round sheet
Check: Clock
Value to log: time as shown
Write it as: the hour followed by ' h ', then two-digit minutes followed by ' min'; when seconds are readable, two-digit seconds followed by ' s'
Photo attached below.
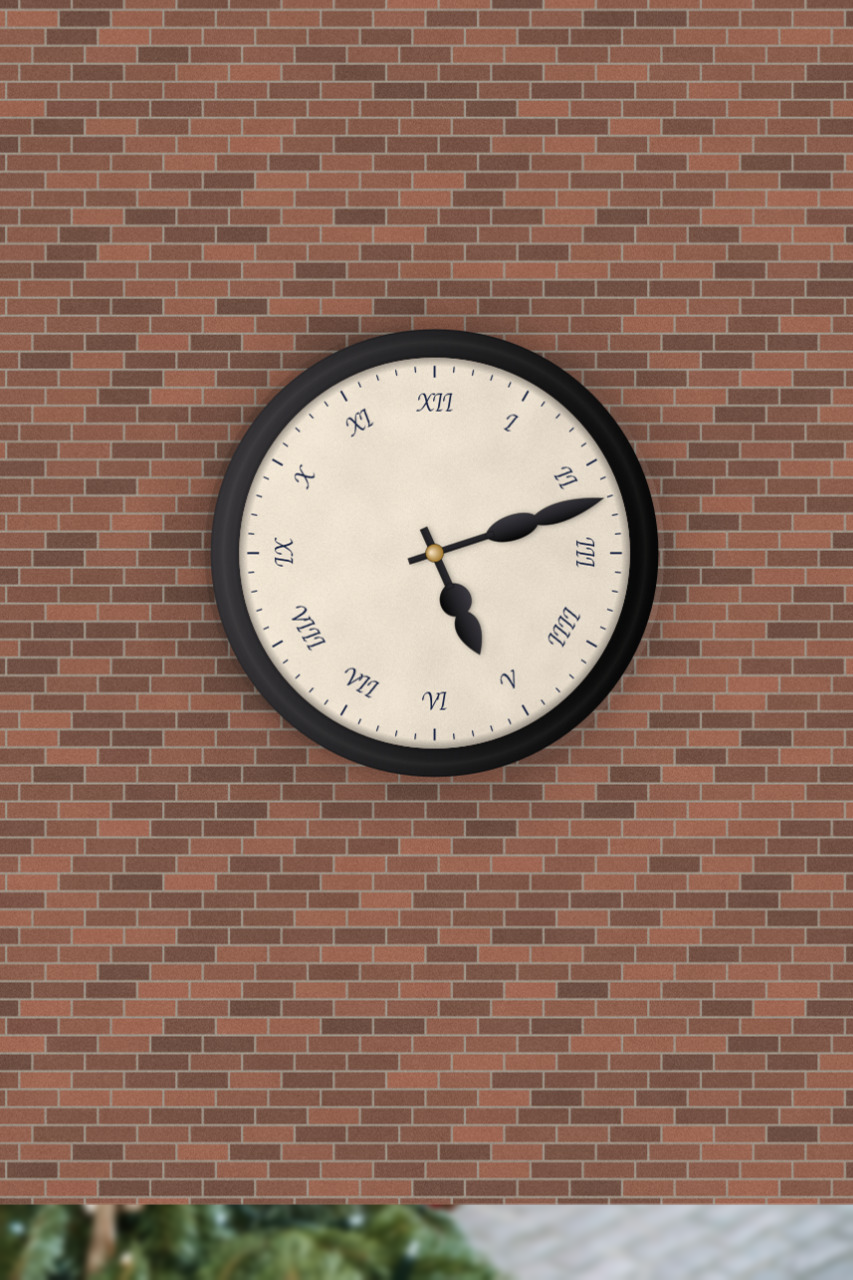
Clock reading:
5 h 12 min
